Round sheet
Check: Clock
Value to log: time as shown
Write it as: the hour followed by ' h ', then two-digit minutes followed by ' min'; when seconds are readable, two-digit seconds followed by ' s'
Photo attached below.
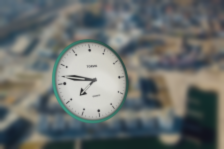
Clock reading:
7 h 47 min
